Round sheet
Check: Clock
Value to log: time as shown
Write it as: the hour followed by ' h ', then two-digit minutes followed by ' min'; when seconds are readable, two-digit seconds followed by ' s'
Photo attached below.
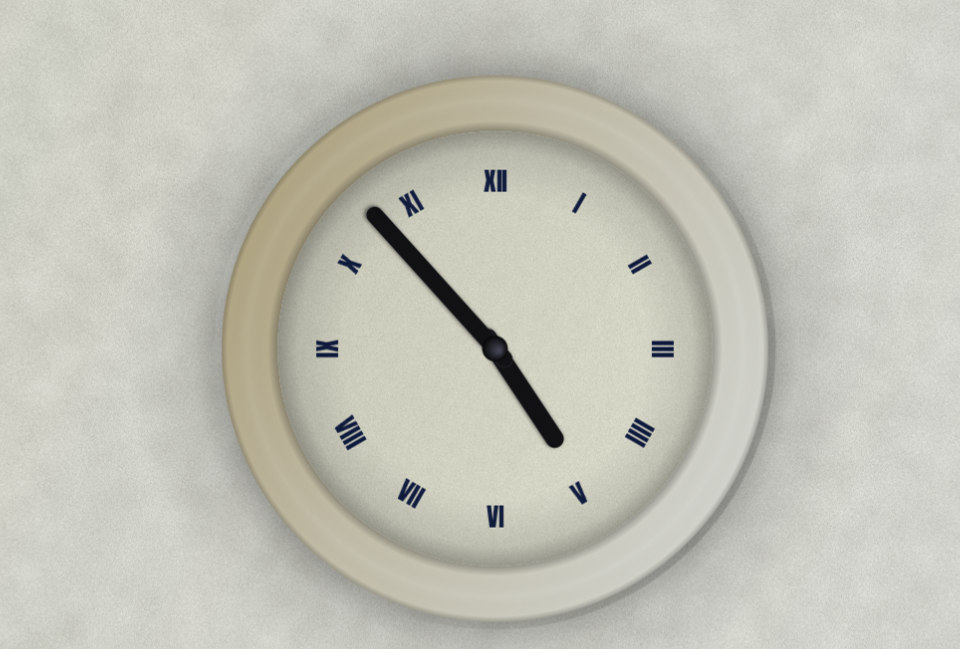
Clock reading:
4 h 53 min
